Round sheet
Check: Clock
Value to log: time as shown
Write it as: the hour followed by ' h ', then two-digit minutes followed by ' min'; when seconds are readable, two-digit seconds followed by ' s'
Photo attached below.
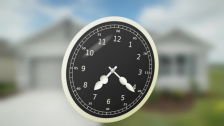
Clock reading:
7 h 21 min
